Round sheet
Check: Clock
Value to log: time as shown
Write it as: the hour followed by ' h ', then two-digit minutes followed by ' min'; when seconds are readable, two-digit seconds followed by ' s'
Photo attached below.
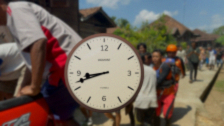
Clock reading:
8 h 42 min
